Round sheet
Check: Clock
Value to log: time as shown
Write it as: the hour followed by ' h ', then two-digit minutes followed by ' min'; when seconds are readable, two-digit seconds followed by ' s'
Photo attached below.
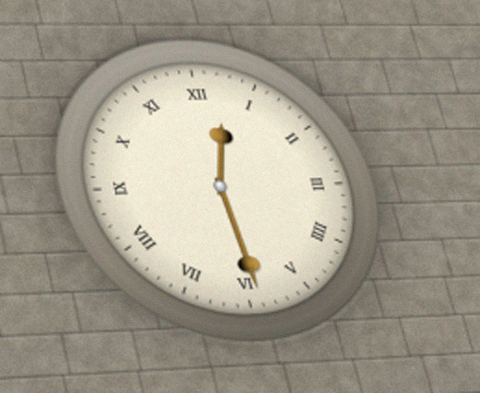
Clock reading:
12 h 29 min
